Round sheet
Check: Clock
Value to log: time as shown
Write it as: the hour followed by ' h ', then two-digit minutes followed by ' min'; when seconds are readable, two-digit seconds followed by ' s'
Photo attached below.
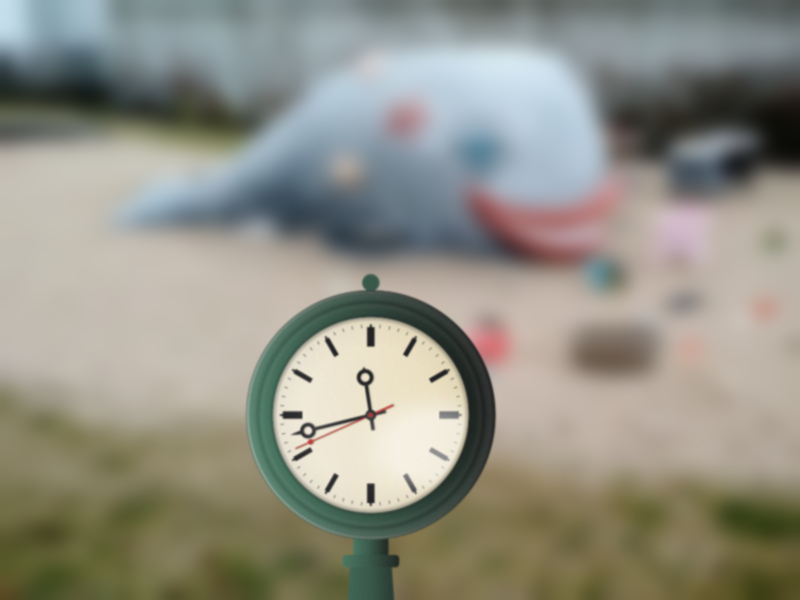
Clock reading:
11 h 42 min 41 s
